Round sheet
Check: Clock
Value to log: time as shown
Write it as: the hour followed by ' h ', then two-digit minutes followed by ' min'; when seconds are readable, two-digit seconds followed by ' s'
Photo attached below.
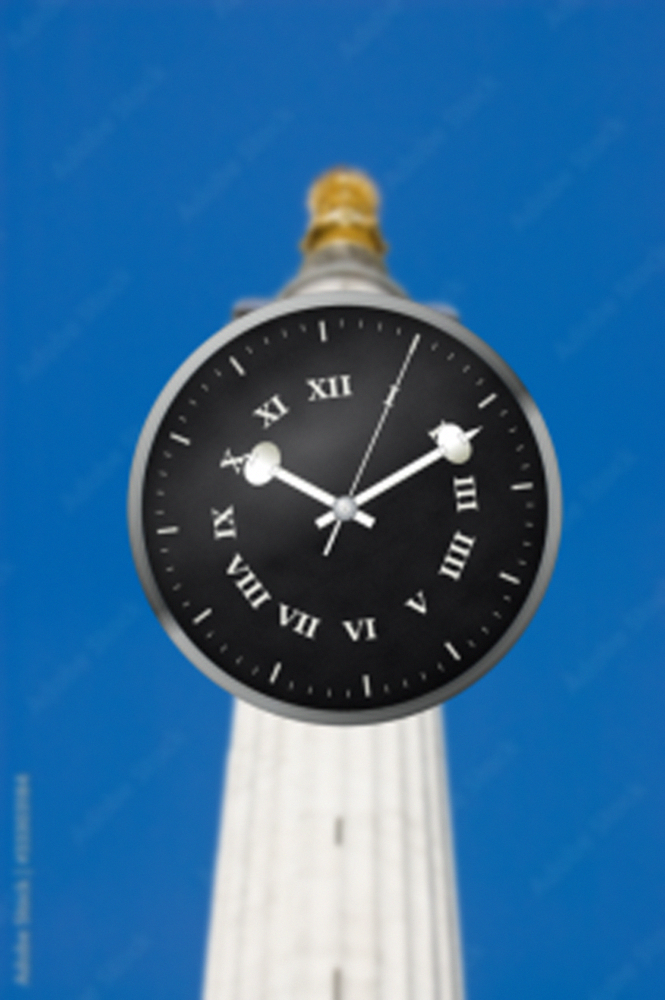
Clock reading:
10 h 11 min 05 s
